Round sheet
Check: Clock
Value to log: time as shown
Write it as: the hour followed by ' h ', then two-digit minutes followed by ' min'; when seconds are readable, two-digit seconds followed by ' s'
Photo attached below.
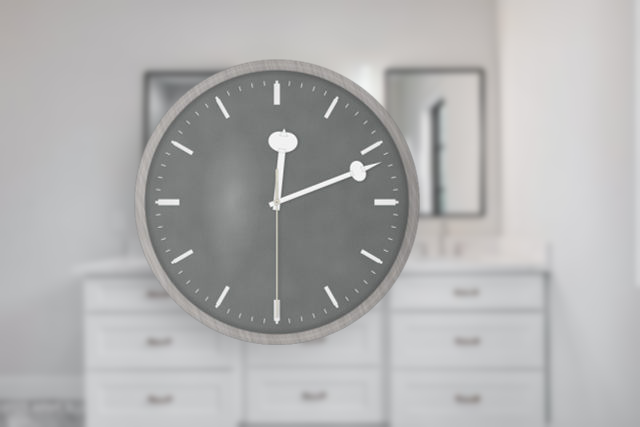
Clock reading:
12 h 11 min 30 s
